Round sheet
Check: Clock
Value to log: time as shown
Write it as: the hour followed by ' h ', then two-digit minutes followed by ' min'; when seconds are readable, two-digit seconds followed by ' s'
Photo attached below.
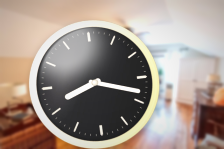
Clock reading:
8 h 18 min
